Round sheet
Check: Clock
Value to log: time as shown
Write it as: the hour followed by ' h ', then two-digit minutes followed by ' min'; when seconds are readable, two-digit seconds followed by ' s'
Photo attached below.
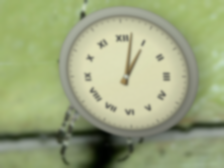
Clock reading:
1 h 02 min
